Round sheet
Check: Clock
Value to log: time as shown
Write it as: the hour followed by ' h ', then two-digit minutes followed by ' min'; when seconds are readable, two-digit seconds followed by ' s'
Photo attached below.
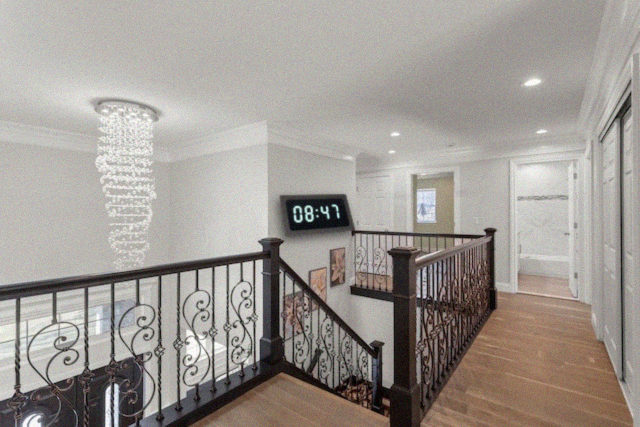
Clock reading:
8 h 47 min
